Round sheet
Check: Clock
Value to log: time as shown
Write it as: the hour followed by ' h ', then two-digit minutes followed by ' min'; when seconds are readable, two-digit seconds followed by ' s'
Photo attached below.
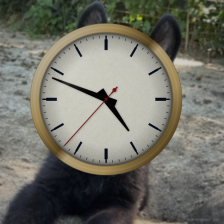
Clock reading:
4 h 48 min 37 s
